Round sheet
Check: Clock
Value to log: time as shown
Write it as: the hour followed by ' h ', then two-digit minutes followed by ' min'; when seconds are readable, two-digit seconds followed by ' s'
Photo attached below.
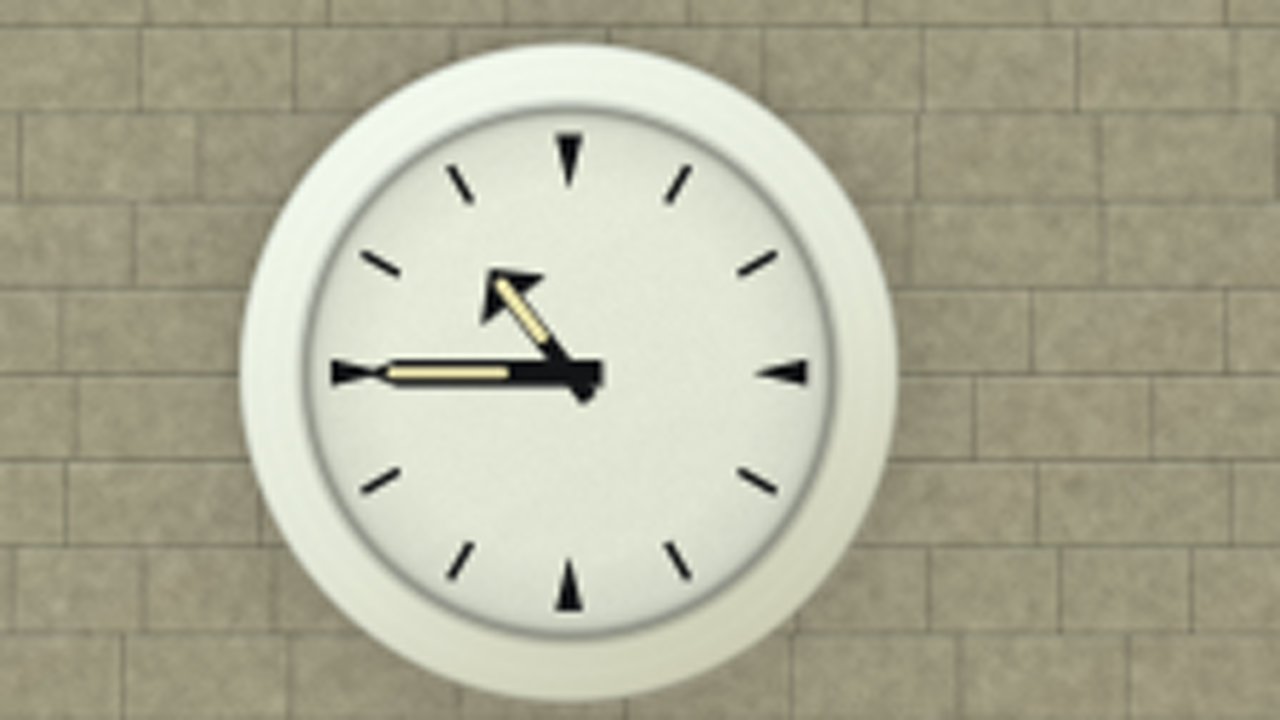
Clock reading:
10 h 45 min
